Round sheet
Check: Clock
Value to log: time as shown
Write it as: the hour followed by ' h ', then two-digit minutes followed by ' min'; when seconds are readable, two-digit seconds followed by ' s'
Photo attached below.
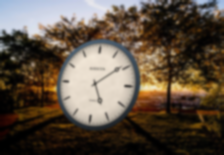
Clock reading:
5 h 09 min
